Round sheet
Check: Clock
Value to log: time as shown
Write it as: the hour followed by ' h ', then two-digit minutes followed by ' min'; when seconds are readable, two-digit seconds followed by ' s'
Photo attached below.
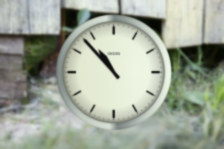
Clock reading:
10 h 53 min
